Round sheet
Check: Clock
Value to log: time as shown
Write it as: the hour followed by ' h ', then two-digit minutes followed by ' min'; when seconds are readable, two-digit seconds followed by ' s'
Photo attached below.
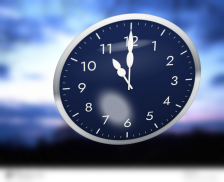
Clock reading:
11 h 00 min
